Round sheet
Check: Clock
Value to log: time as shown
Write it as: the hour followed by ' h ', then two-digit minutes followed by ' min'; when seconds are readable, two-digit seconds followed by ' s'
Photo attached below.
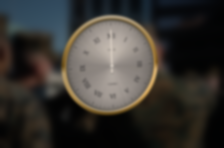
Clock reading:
12 h 00 min
